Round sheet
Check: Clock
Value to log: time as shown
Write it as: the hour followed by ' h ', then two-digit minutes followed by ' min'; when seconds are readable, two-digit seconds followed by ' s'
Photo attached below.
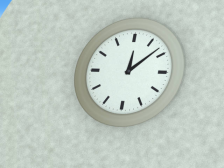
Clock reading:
12 h 08 min
